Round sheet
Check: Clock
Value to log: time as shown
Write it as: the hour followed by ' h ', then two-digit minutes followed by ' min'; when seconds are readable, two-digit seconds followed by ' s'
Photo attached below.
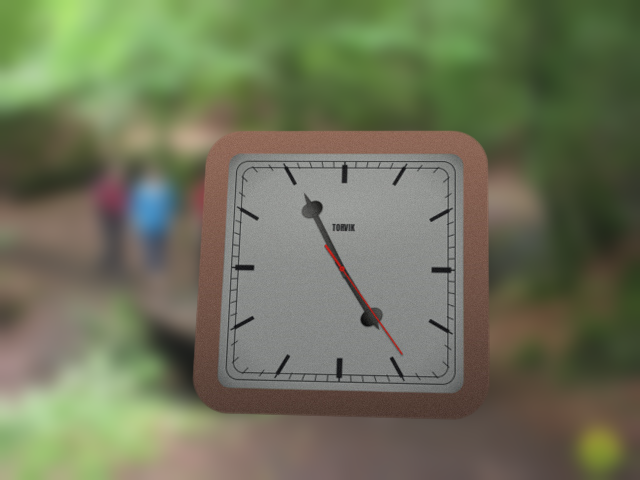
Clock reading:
4 h 55 min 24 s
